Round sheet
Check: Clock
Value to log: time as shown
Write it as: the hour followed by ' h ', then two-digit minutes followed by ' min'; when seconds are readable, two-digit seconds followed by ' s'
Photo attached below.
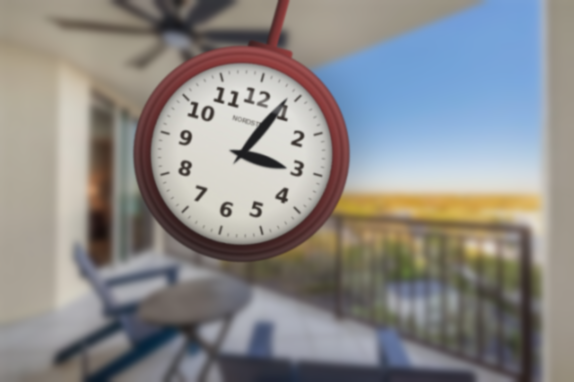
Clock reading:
3 h 04 min
